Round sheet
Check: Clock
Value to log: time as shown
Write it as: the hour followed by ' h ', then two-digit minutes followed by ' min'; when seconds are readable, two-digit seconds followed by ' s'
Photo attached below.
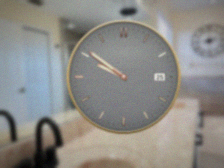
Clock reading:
9 h 51 min
